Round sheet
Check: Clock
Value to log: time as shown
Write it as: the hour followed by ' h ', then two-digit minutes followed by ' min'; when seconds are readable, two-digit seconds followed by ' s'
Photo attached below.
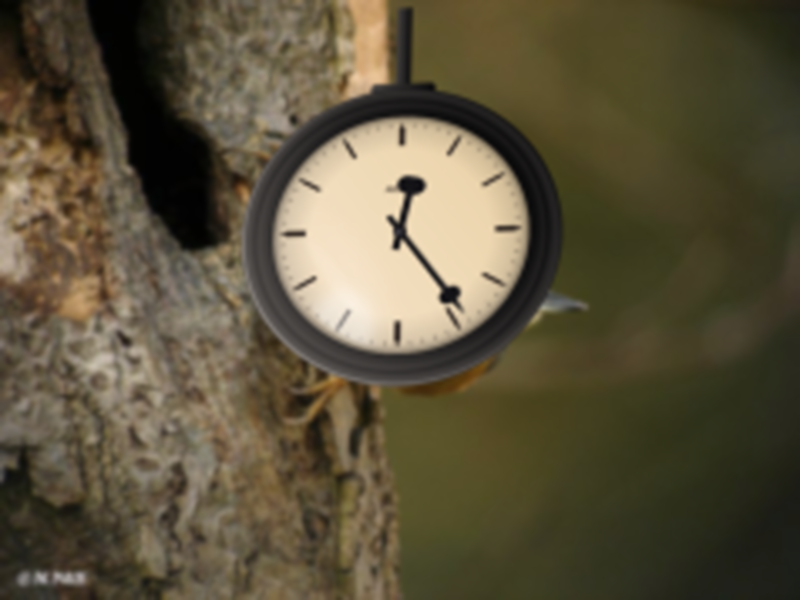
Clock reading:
12 h 24 min
